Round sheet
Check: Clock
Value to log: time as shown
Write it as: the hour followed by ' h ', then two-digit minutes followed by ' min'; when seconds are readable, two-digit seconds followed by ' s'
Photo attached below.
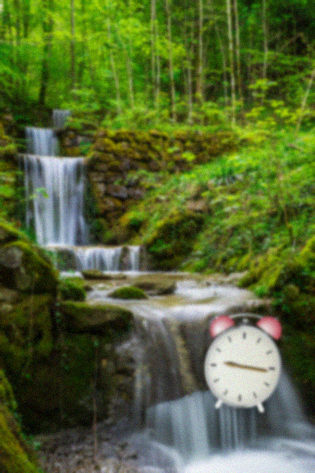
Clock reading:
9 h 16 min
